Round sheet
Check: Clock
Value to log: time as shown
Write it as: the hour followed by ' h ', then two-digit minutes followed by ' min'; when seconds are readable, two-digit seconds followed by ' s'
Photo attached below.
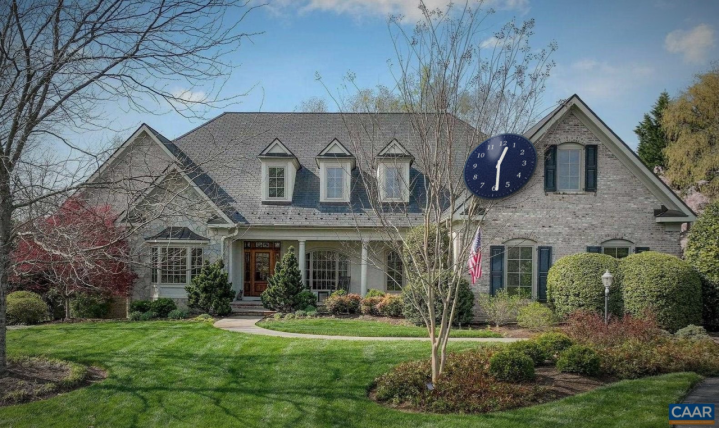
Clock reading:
12 h 29 min
